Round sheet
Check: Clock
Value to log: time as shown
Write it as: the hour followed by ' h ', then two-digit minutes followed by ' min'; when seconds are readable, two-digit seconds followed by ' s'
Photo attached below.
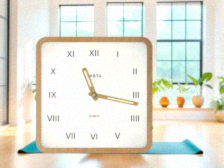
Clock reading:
11 h 17 min
